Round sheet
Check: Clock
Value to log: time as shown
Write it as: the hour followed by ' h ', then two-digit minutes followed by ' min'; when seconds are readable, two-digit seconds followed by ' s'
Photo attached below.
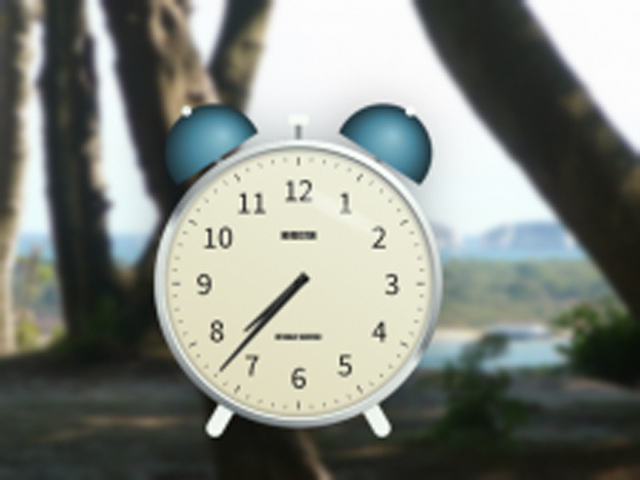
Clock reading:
7 h 37 min
